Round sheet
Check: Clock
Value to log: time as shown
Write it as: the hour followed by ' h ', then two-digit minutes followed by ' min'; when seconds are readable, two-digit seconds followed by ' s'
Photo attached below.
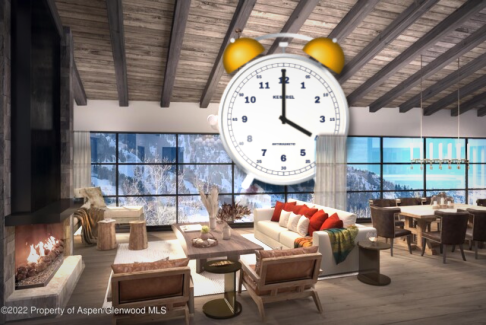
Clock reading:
4 h 00 min
